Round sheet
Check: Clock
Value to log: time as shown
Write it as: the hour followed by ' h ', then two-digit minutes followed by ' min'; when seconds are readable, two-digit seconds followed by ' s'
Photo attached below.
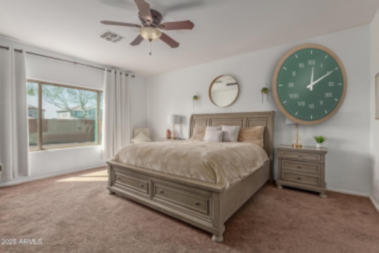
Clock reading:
12 h 10 min
